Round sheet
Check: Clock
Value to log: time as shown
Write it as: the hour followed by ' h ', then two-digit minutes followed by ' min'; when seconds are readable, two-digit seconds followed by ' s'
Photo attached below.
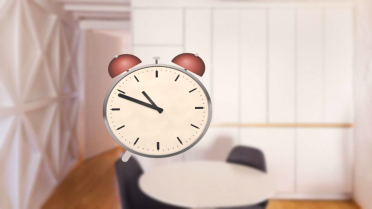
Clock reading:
10 h 49 min
